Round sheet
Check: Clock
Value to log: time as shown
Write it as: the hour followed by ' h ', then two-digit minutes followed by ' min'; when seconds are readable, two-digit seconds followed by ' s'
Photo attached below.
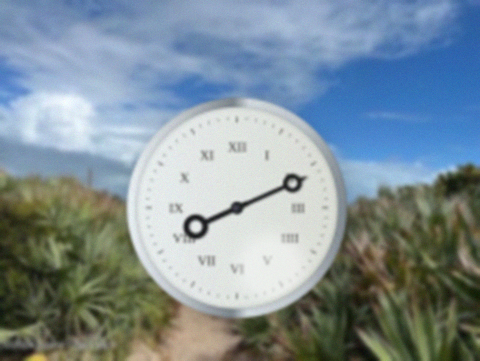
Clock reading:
8 h 11 min
